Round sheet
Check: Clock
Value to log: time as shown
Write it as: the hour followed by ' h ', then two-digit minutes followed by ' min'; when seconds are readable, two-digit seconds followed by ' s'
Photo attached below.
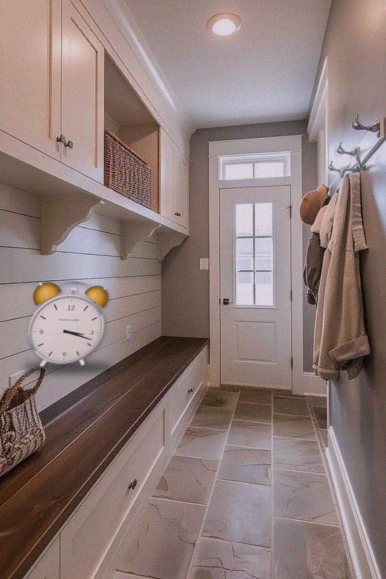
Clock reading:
3 h 18 min
